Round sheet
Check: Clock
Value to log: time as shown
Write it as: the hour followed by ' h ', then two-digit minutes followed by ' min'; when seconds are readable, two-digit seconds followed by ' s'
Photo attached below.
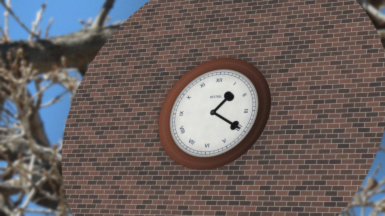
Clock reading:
1 h 20 min
